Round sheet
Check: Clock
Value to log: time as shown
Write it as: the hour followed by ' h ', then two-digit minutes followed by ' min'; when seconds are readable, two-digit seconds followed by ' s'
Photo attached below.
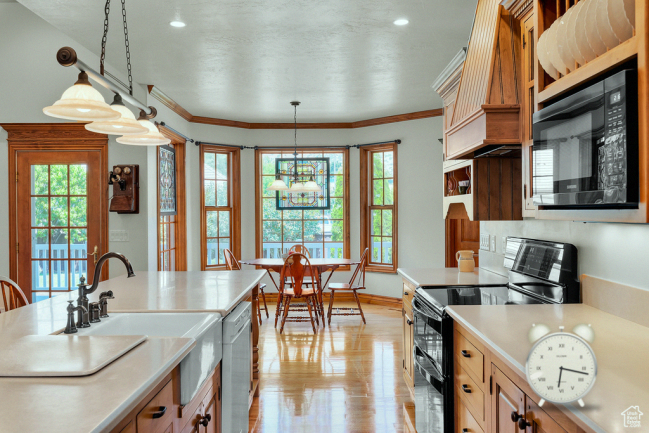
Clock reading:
6 h 17 min
